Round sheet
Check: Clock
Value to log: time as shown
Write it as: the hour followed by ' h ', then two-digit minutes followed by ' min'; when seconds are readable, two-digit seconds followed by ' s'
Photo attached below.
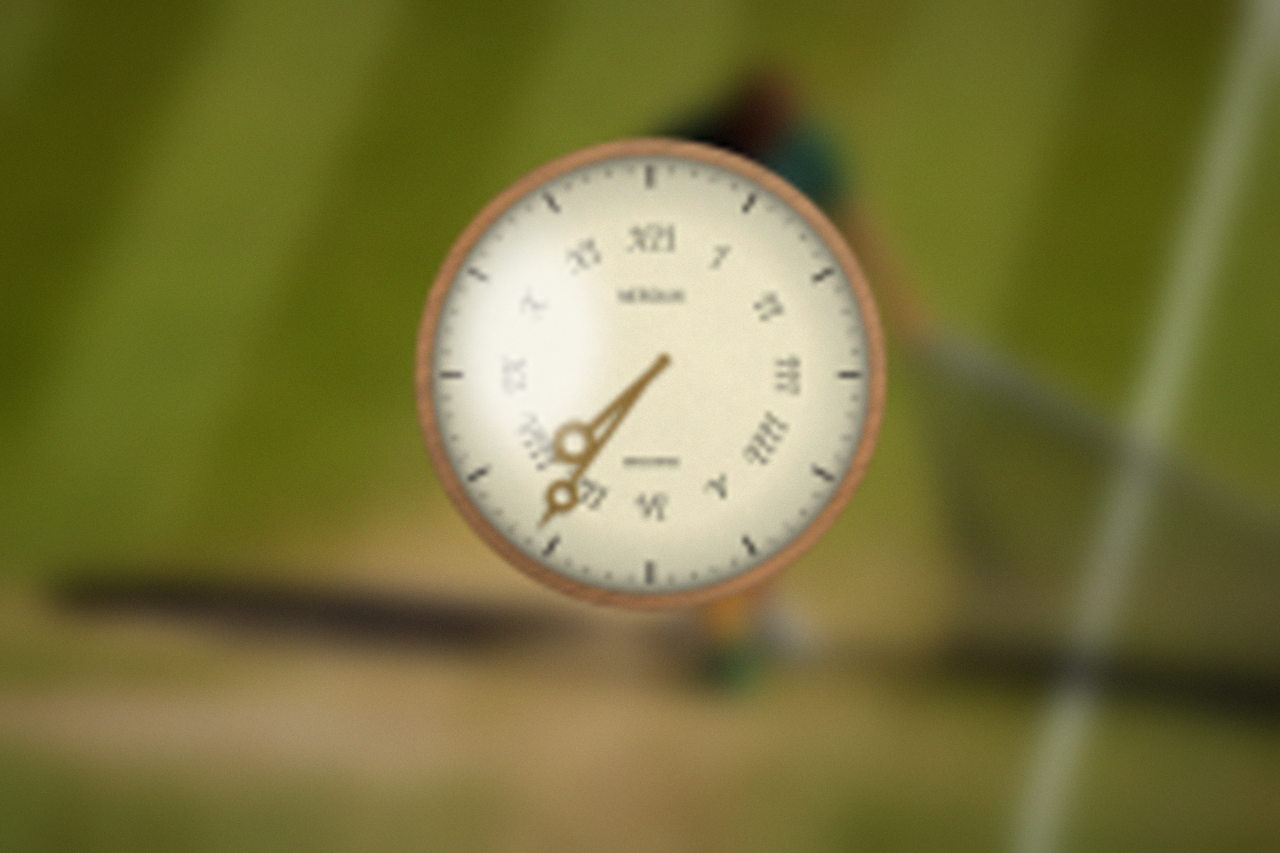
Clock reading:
7 h 36 min
